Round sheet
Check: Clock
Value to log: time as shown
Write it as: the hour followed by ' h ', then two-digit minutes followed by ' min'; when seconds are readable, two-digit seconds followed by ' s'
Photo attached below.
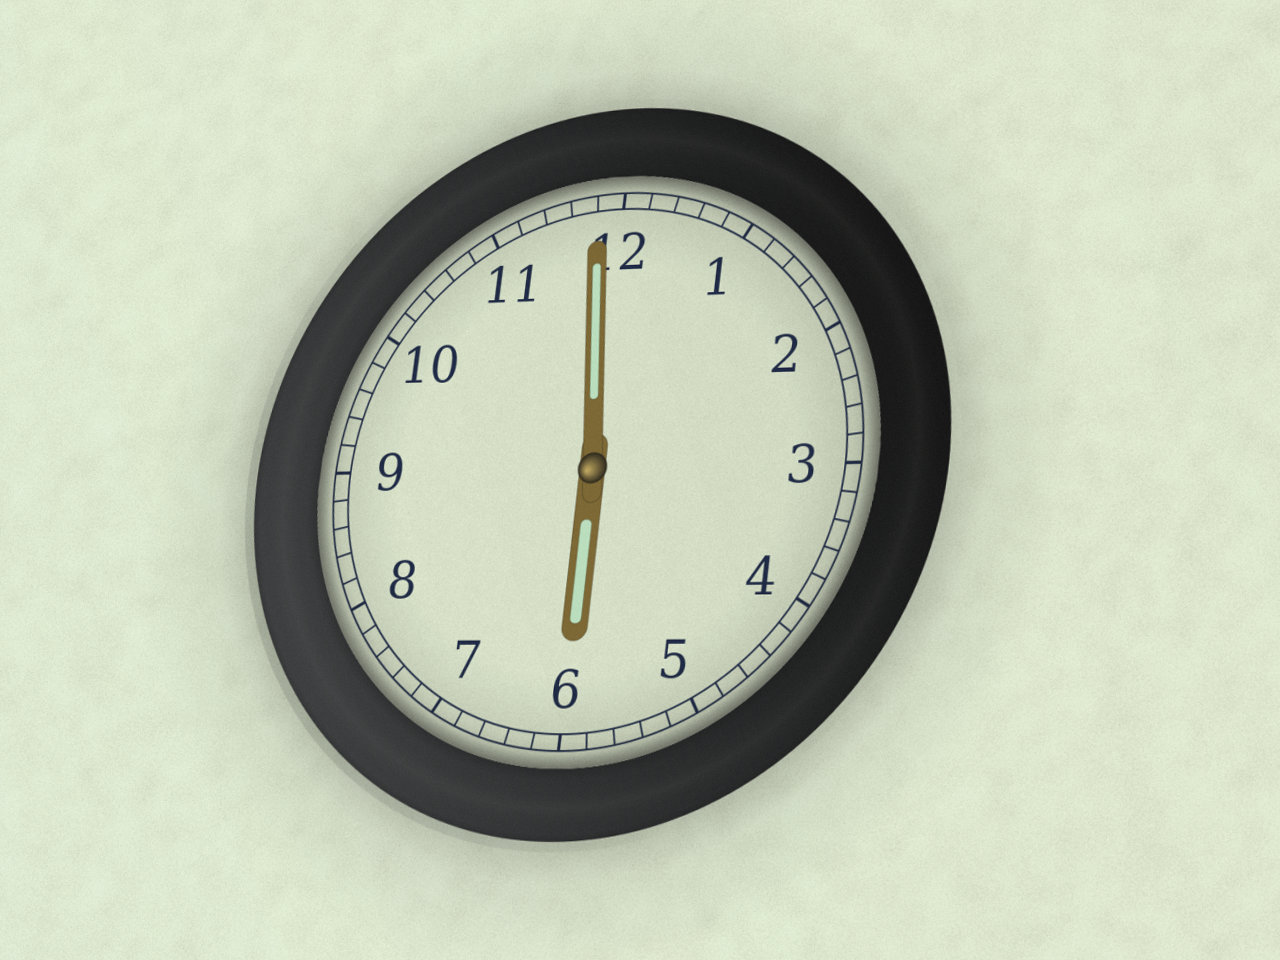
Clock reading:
5 h 59 min
